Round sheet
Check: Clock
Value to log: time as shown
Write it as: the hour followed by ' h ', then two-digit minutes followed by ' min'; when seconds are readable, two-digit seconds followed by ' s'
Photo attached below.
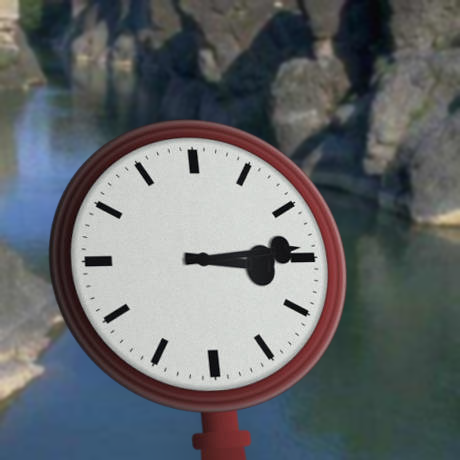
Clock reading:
3 h 14 min
